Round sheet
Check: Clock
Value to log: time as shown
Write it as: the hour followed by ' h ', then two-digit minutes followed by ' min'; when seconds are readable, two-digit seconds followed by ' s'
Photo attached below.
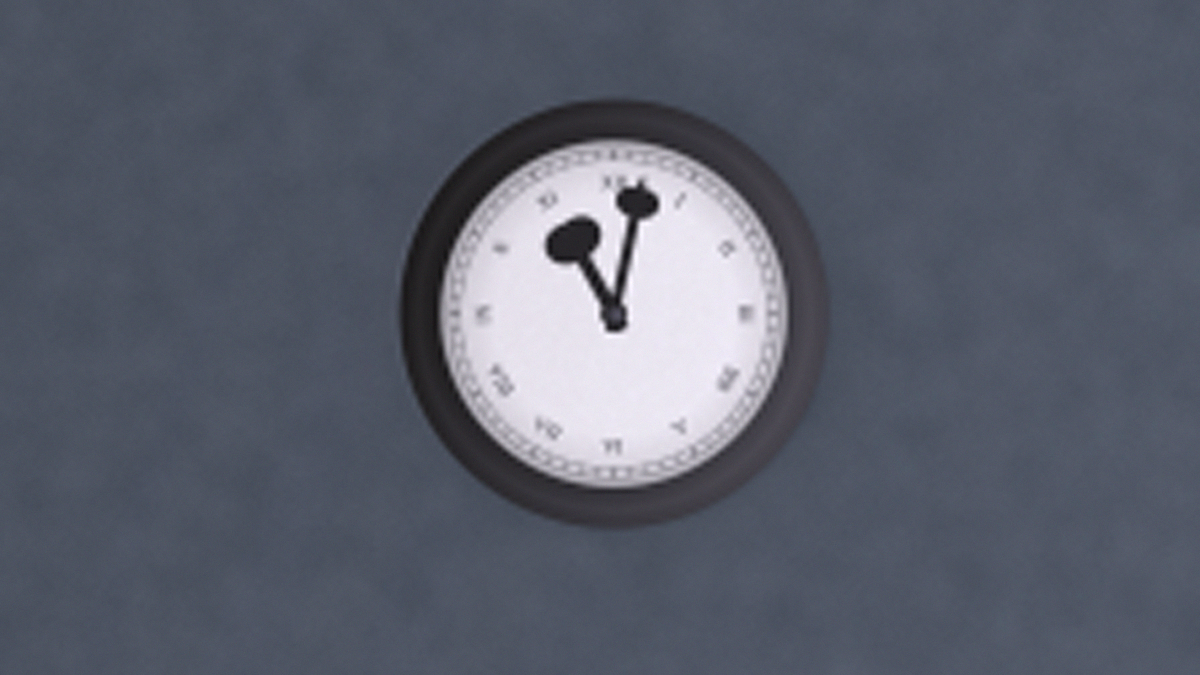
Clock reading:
11 h 02 min
